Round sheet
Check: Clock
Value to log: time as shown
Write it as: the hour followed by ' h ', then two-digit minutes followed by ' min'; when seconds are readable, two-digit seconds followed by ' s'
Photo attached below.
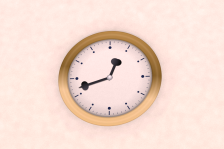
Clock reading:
12 h 42 min
